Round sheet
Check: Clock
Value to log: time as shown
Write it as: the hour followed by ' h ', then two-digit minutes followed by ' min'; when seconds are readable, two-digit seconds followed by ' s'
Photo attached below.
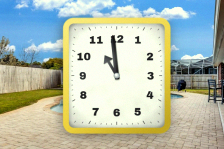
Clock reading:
10 h 59 min
